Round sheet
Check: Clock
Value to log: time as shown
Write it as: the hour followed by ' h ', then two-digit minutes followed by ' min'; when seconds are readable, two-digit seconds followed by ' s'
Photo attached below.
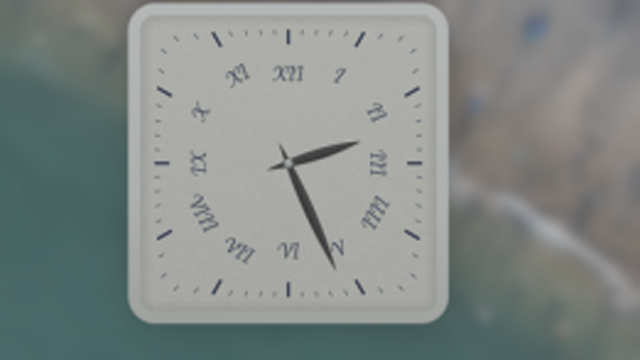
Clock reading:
2 h 26 min
